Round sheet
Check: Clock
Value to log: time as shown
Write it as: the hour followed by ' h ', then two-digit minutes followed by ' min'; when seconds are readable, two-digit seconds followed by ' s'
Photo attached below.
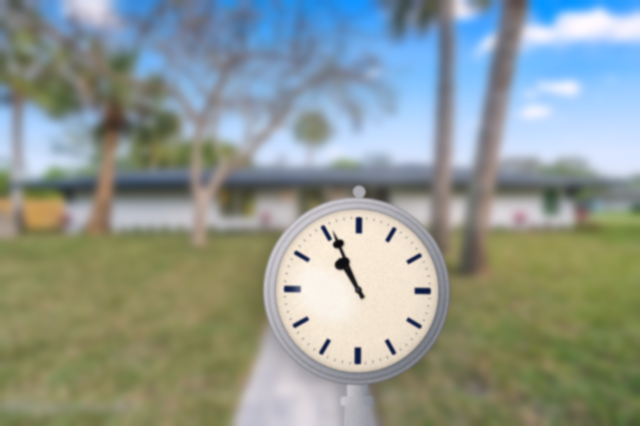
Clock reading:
10 h 56 min
